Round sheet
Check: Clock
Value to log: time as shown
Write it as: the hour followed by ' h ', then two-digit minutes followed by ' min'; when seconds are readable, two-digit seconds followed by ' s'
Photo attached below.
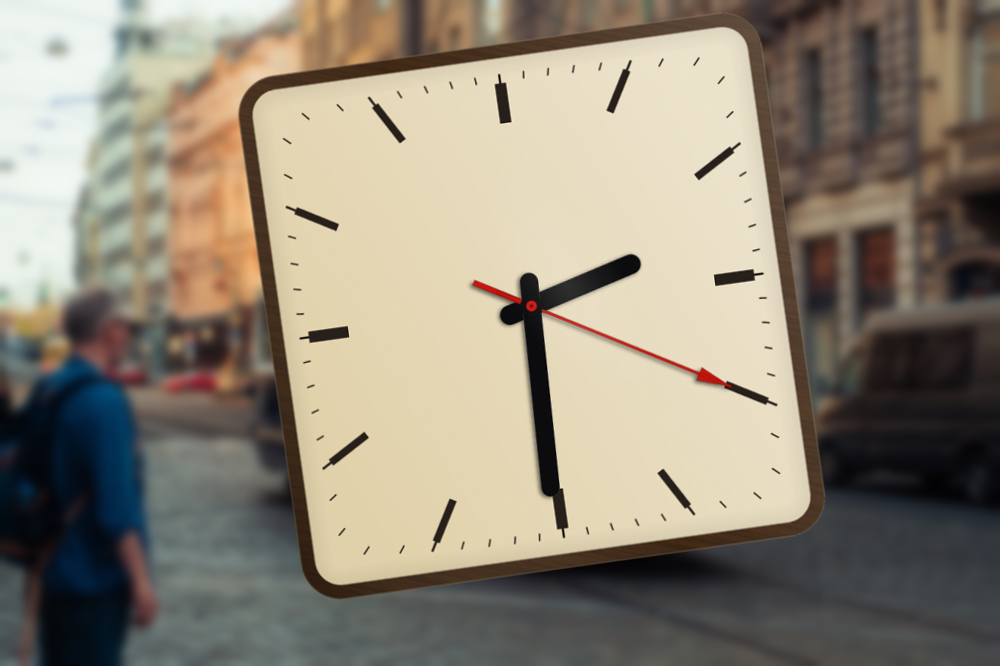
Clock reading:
2 h 30 min 20 s
